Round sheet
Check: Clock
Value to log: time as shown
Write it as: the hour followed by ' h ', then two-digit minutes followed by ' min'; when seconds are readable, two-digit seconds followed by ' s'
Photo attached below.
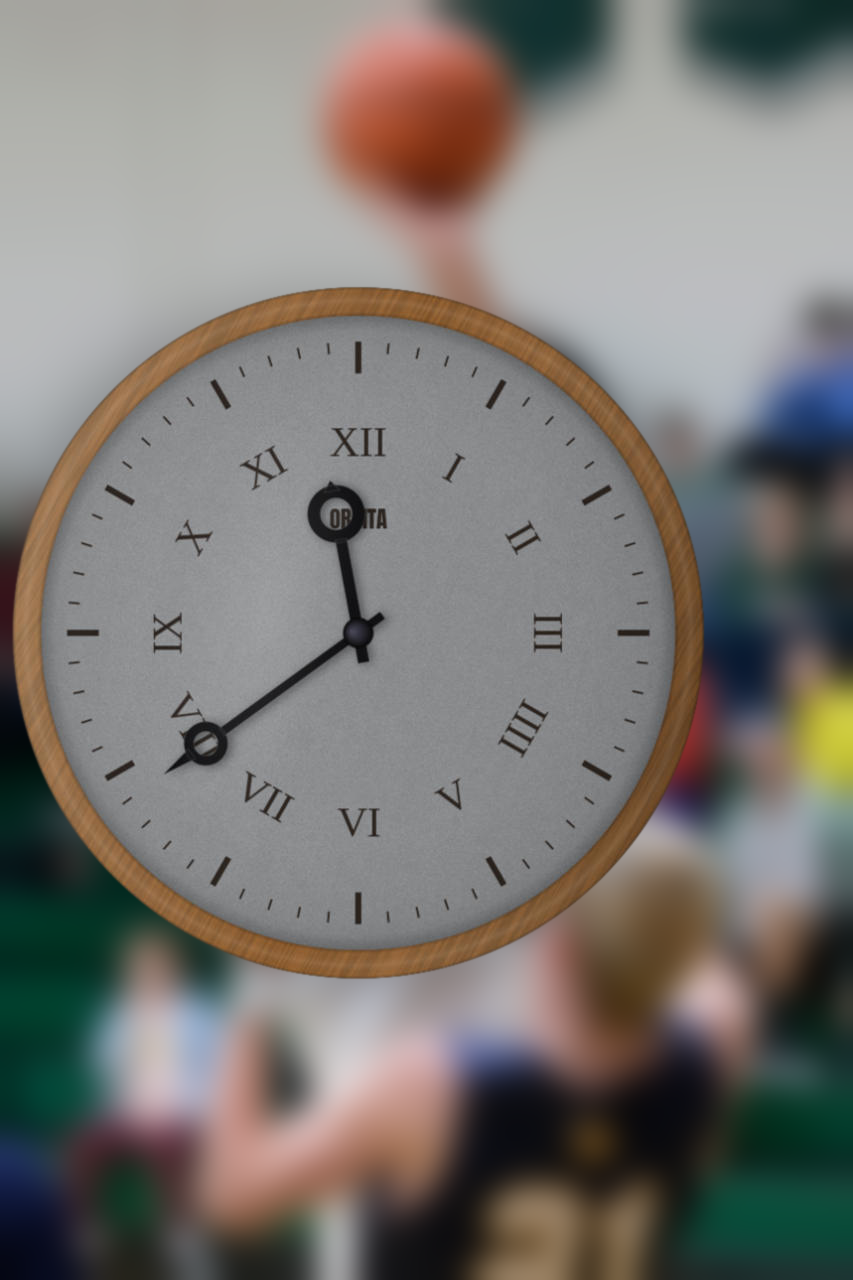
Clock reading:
11 h 39 min
